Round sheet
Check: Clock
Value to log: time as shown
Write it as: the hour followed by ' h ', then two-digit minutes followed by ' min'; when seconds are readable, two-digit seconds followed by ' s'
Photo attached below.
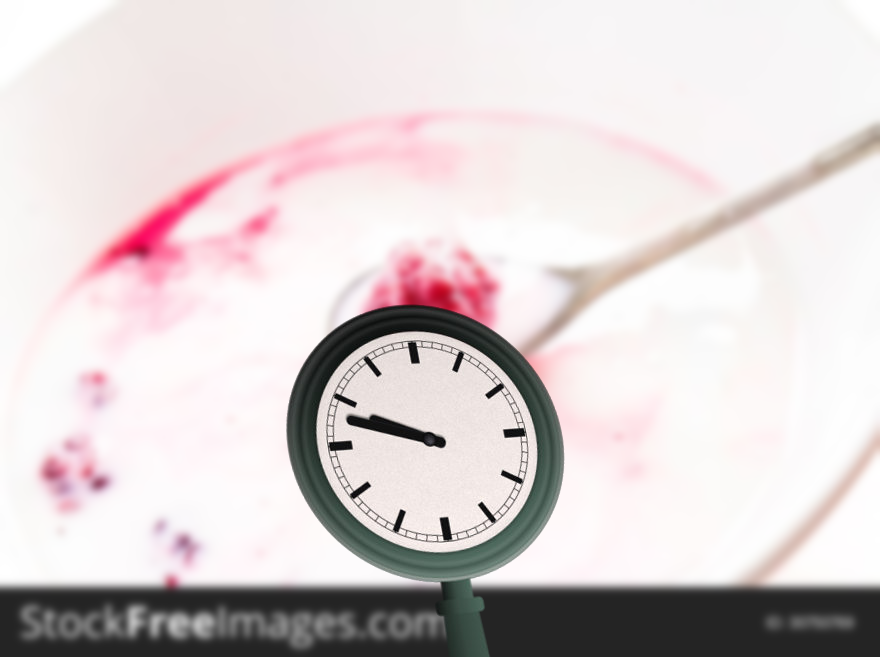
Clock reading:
9 h 48 min
